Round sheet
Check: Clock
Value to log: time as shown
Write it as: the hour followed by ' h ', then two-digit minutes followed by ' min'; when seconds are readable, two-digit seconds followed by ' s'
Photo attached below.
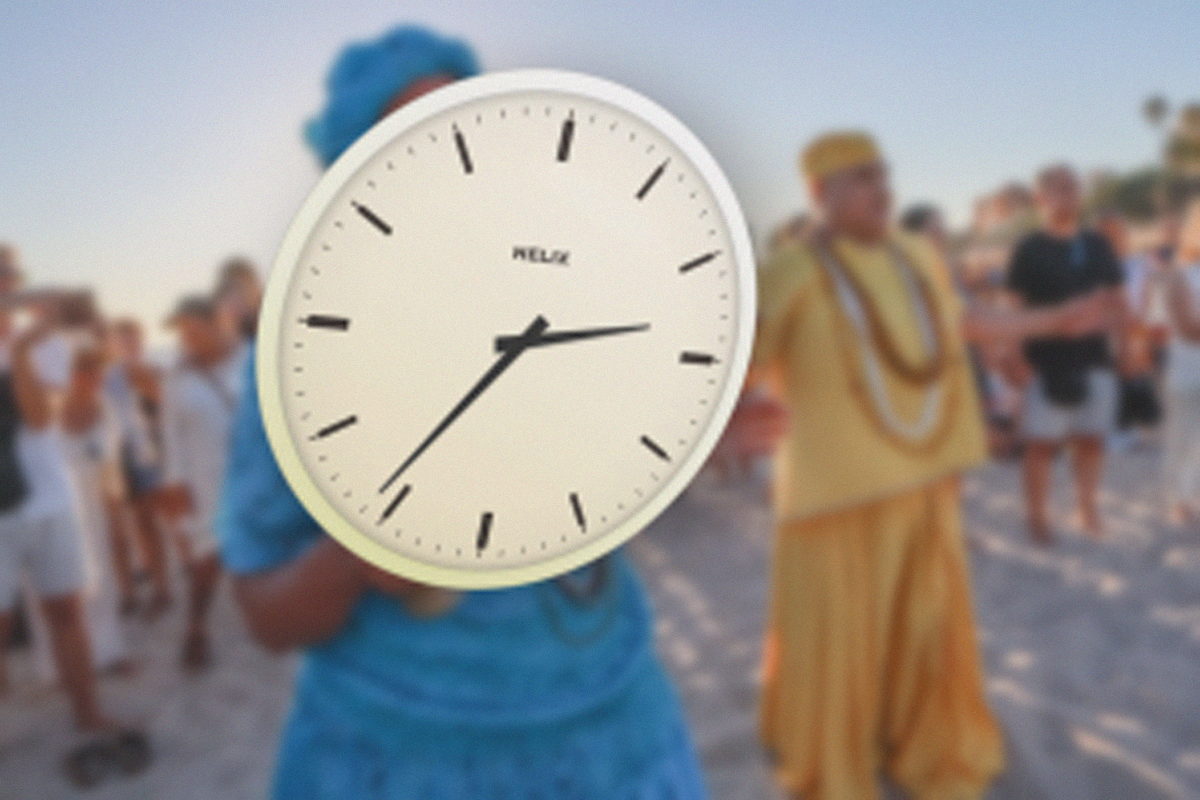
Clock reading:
2 h 36 min
